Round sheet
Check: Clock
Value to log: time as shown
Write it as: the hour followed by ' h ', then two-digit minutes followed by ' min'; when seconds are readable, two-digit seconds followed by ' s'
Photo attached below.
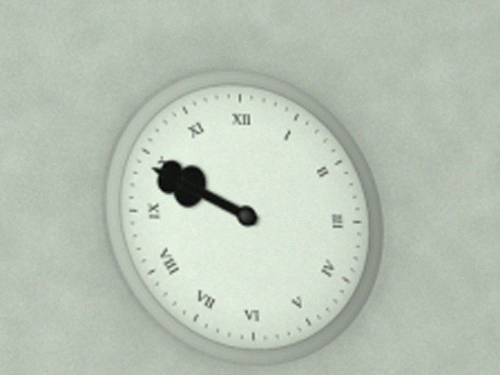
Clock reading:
9 h 49 min
